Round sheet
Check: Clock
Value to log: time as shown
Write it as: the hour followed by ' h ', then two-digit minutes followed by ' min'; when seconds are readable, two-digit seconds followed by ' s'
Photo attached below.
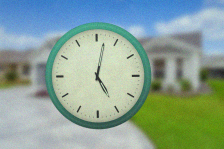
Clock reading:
5 h 02 min
